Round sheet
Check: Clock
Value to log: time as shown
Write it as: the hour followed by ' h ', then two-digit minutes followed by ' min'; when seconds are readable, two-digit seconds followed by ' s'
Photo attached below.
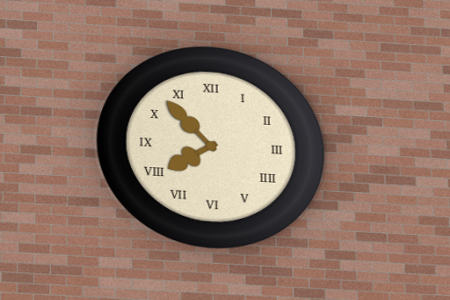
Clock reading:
7 h 53 min
